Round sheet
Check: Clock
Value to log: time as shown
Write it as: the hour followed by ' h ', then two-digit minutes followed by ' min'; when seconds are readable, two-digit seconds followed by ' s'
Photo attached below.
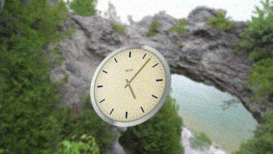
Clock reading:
5 h 07 min
